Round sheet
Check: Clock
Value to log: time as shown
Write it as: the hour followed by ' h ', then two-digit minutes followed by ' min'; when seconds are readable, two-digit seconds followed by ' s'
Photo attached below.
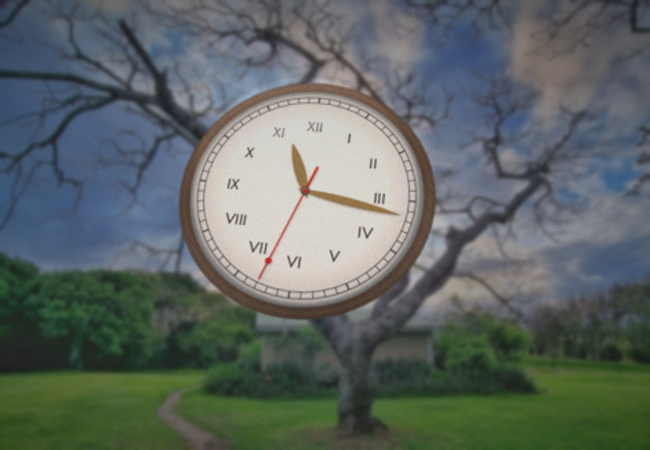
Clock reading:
11 h 16 min 33 s
